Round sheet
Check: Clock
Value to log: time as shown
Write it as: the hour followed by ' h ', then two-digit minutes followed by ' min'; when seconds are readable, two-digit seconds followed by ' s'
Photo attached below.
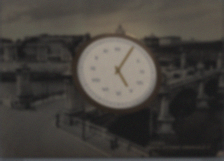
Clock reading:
5 h 05 min
